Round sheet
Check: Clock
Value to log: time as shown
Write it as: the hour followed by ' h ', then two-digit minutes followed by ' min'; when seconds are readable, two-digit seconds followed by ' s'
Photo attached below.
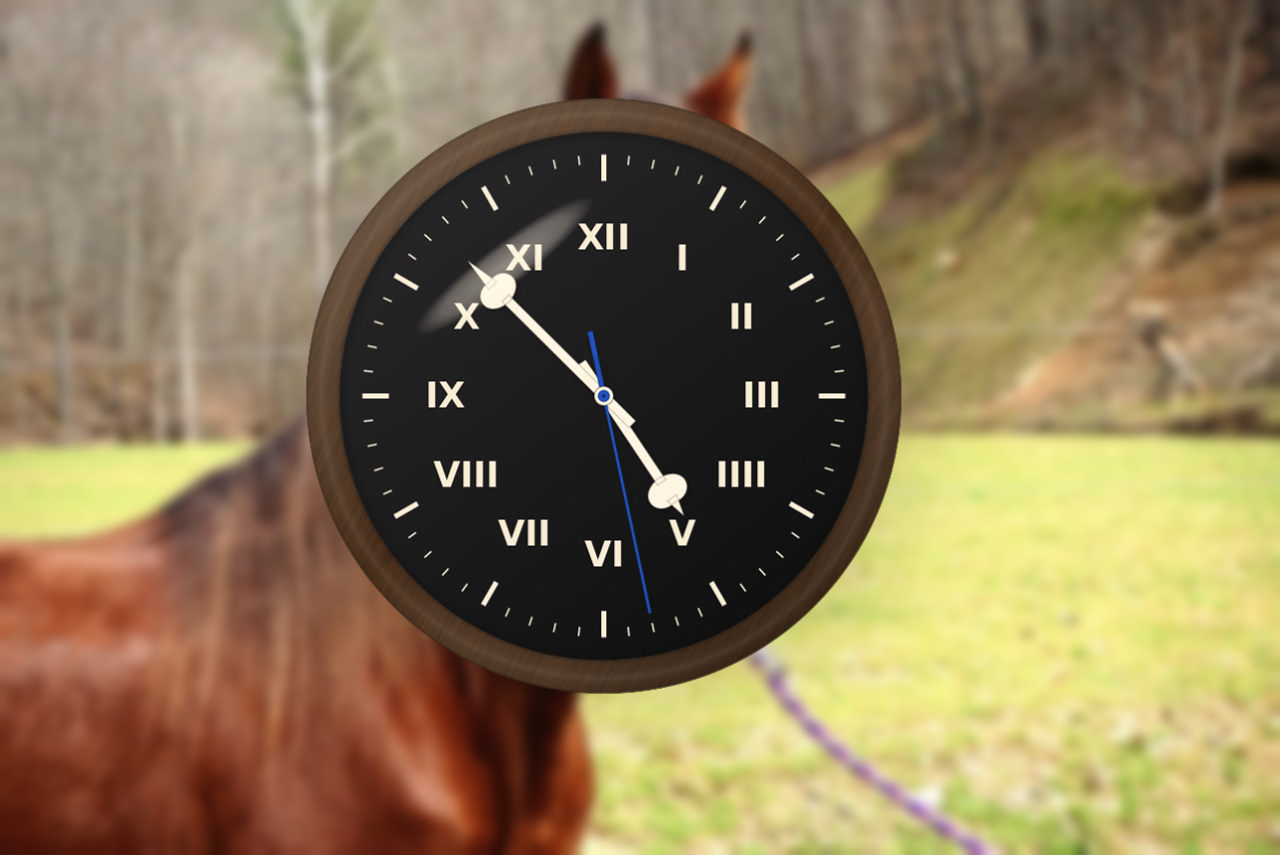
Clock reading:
4 h 52 min 28 s
